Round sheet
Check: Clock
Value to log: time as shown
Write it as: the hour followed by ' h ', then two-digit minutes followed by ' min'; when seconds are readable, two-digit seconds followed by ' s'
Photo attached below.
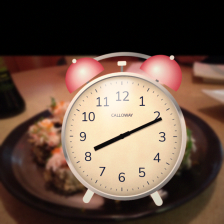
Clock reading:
8 h 11 min
